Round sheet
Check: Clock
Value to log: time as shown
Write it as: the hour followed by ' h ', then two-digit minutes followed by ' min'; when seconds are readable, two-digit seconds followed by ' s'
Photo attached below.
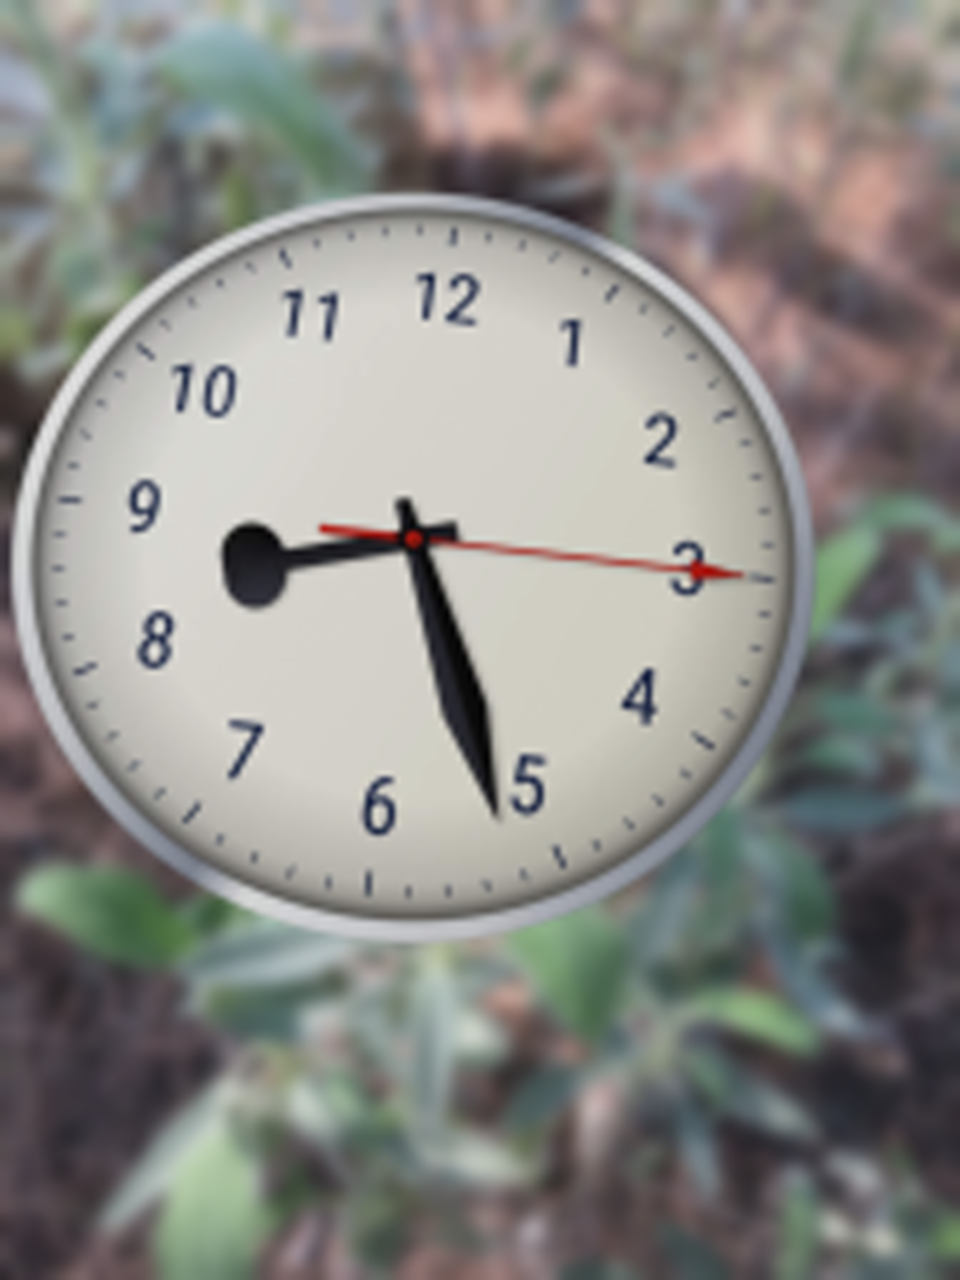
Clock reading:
8 h 26 min 15 s
